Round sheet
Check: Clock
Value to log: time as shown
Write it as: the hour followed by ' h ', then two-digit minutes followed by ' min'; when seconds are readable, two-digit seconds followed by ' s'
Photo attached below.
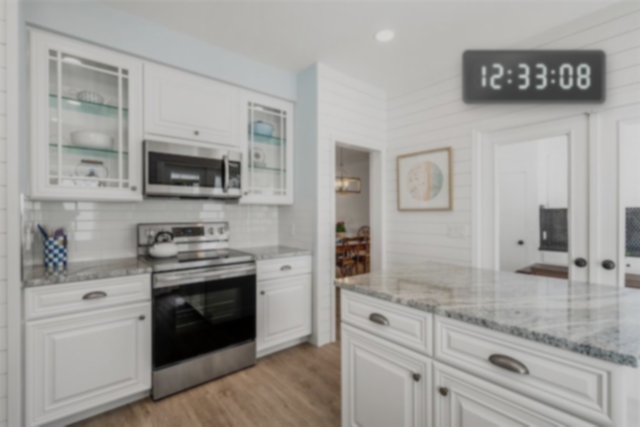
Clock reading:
12 h 33 min 08 s
